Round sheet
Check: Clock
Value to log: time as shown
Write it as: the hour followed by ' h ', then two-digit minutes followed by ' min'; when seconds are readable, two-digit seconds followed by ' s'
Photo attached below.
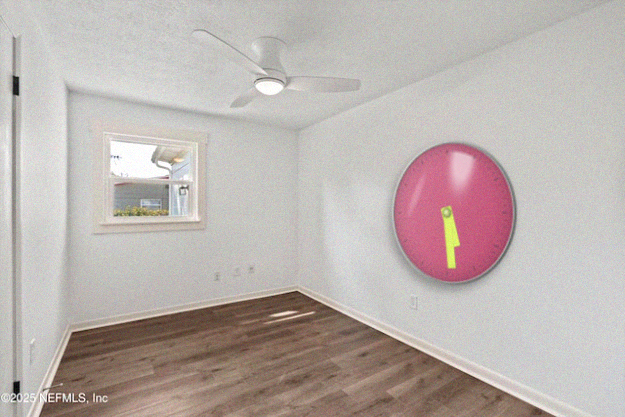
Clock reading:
5 h 29 min
